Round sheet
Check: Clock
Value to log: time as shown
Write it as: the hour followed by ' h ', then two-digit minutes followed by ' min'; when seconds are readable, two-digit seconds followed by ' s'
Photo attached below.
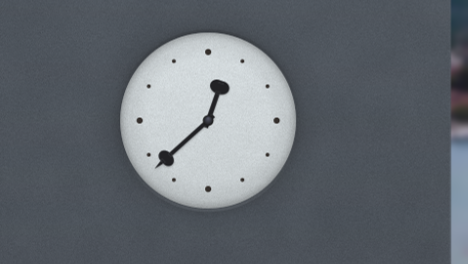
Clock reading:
12 h 38 min
